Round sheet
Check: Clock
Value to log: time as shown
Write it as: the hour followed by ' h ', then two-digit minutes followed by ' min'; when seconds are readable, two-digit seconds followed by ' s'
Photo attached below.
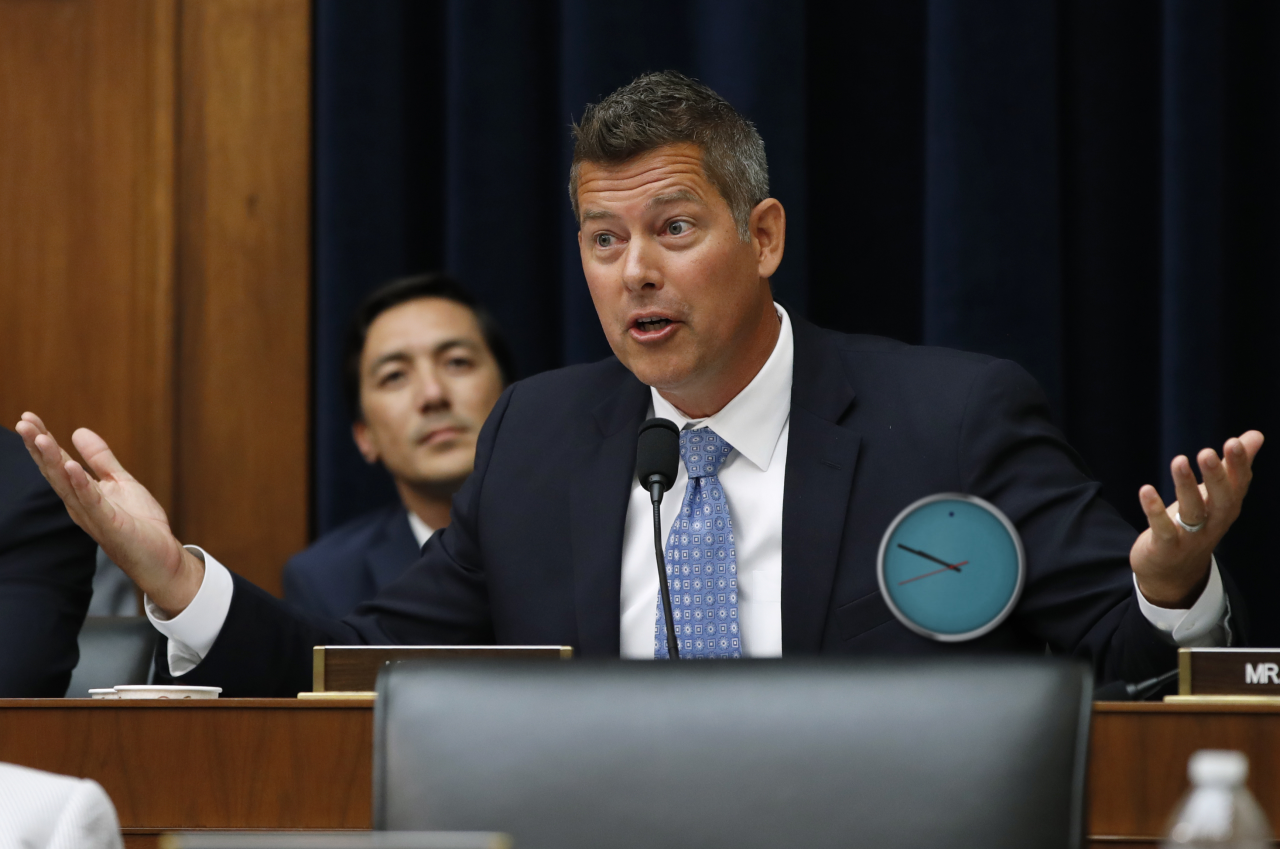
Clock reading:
9 h 48 min 42 s
